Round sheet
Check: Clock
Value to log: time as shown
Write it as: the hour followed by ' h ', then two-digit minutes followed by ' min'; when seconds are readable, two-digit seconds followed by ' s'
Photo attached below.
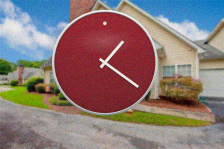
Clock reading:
1 h 21 min
